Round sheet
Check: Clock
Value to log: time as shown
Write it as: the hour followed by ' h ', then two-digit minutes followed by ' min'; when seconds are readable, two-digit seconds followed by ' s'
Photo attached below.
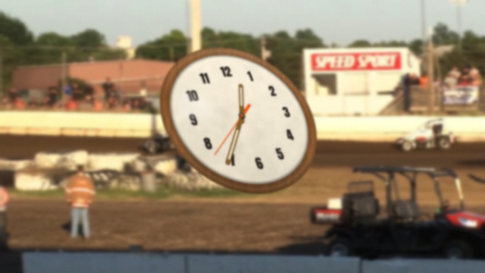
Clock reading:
12 h 35 min 38 s
